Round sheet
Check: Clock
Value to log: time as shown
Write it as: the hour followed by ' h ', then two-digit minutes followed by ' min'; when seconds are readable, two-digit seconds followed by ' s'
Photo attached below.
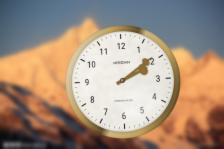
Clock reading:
2 h 09 min
